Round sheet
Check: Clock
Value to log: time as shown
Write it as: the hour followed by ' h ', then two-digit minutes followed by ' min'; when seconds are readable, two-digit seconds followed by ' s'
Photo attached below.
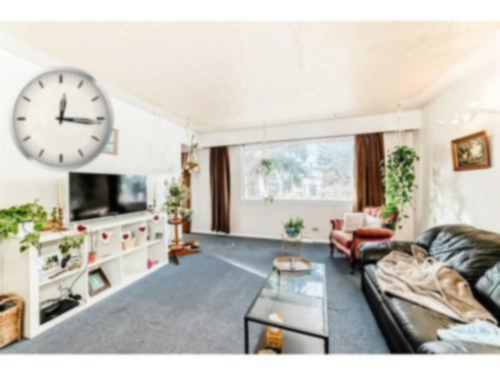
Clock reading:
12 h 16 min
